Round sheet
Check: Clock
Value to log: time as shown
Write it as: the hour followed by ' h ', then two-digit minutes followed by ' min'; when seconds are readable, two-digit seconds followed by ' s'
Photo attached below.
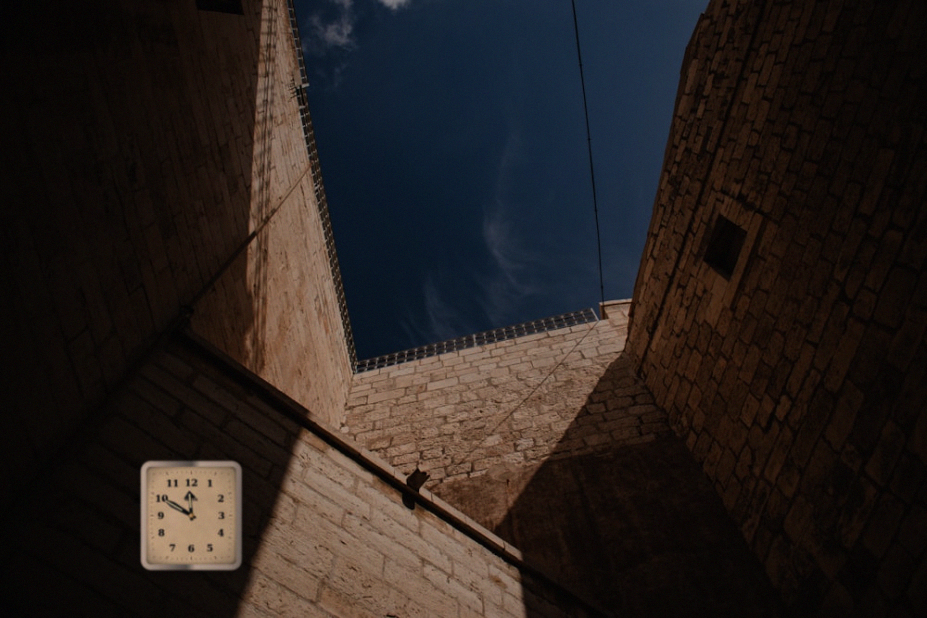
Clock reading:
11 h 50 min
